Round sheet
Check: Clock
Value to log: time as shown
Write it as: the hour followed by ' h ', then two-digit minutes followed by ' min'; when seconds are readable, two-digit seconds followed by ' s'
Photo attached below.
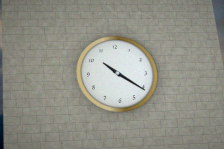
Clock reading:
10 h 21 min
